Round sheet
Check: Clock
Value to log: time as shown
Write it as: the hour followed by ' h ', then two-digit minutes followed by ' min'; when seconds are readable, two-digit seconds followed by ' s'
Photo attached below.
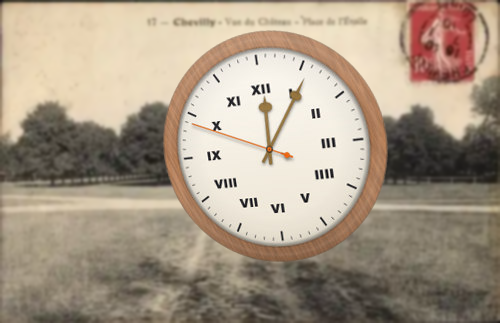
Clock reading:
12 h 05 min 49 s
